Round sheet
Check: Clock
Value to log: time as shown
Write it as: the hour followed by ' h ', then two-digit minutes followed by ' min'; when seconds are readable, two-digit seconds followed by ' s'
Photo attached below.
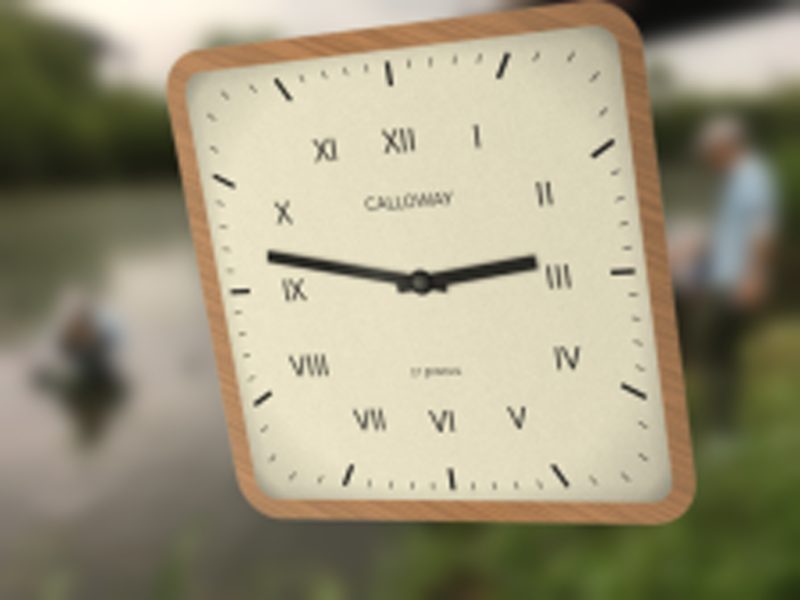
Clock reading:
2 h 47 min
